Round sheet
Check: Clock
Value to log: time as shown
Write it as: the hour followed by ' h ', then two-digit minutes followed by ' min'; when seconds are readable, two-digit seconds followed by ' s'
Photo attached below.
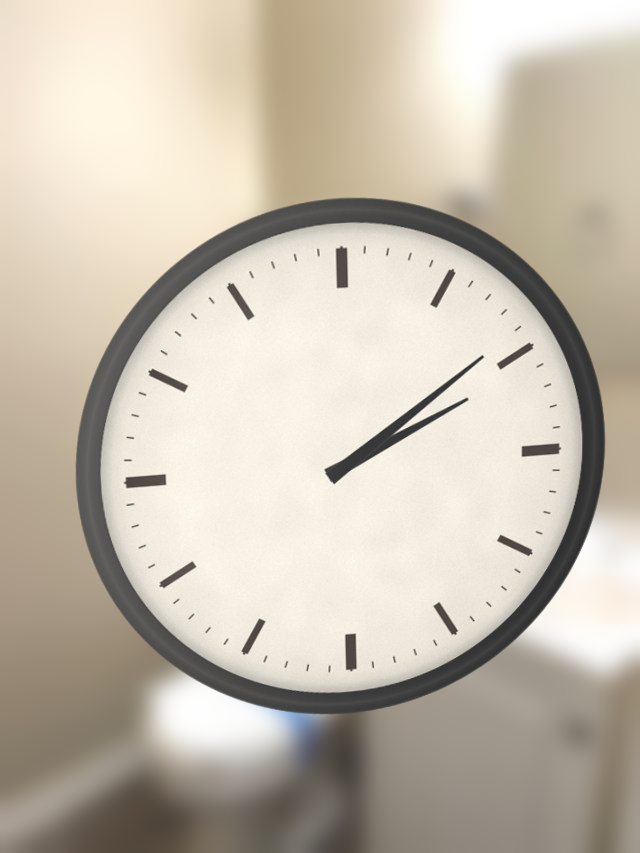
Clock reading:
2 h 09 min
